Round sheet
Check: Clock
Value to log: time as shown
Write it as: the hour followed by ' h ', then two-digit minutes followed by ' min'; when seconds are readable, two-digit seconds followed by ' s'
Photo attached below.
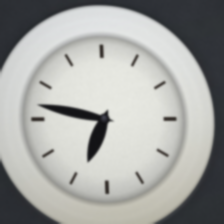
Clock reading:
6 h 47 min
